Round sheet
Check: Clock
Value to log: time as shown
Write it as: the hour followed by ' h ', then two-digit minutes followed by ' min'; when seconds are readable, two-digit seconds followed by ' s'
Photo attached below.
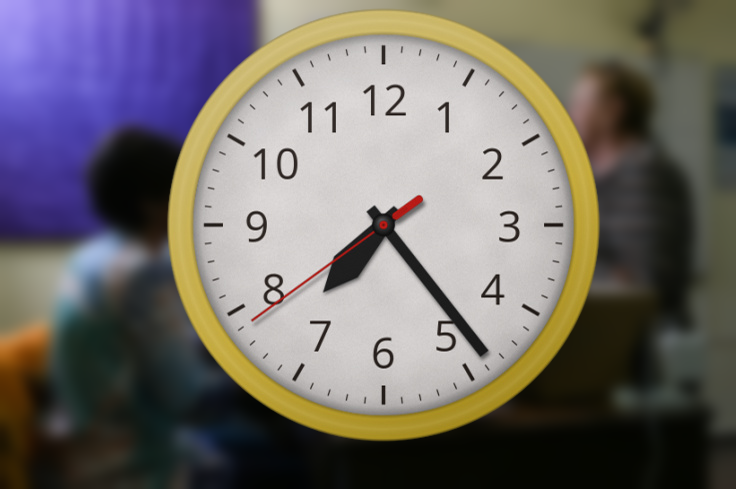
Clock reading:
7 h 23 min 39 s
